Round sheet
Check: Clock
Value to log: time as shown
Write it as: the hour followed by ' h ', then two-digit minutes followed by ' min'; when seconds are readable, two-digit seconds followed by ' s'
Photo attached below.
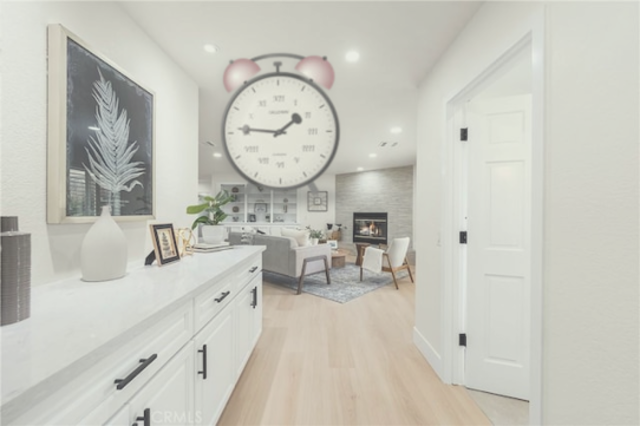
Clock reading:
1 h 46 min
